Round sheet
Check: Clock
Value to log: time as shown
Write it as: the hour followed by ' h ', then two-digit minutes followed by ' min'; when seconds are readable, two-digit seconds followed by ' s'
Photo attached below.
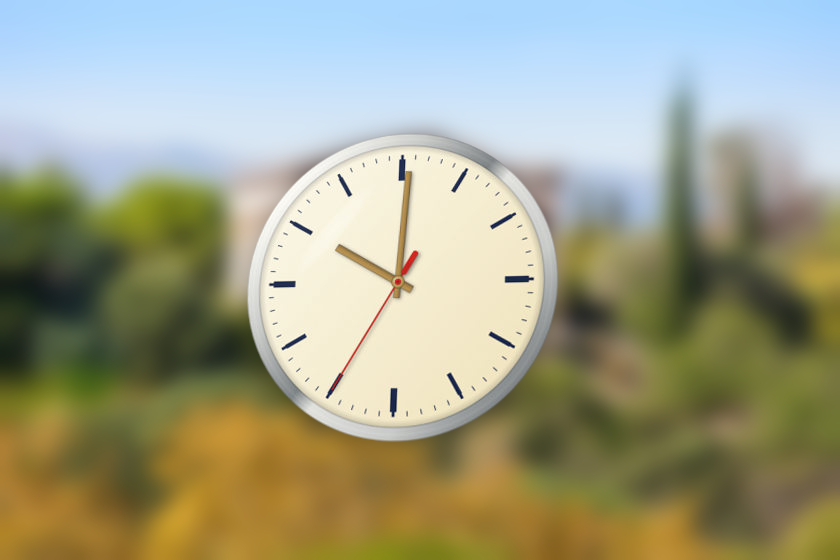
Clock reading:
10 h 00 min 35 s
